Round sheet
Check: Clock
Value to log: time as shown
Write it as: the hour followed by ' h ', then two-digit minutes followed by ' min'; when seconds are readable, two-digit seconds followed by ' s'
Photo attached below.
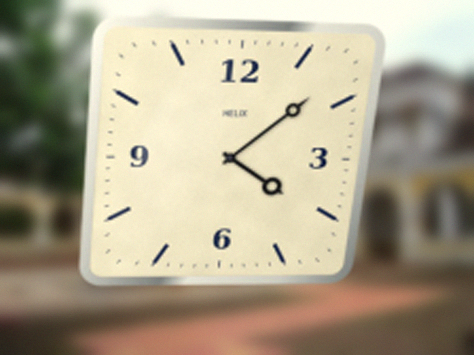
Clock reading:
4 h 08 min
